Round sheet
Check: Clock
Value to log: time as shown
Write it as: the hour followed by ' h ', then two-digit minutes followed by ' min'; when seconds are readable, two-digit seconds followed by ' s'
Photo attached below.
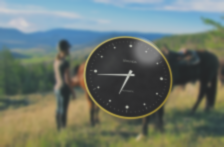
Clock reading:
6 h 44 min
